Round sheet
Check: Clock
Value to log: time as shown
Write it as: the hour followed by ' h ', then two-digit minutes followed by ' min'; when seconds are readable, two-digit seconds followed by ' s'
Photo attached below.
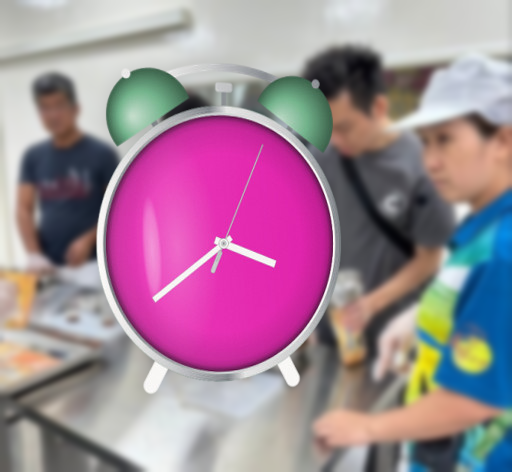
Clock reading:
3 h 39 min 04 s
